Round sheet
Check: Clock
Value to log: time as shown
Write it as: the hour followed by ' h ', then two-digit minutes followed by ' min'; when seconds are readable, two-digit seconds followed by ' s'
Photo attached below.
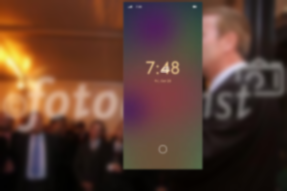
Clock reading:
7 h 48 min
